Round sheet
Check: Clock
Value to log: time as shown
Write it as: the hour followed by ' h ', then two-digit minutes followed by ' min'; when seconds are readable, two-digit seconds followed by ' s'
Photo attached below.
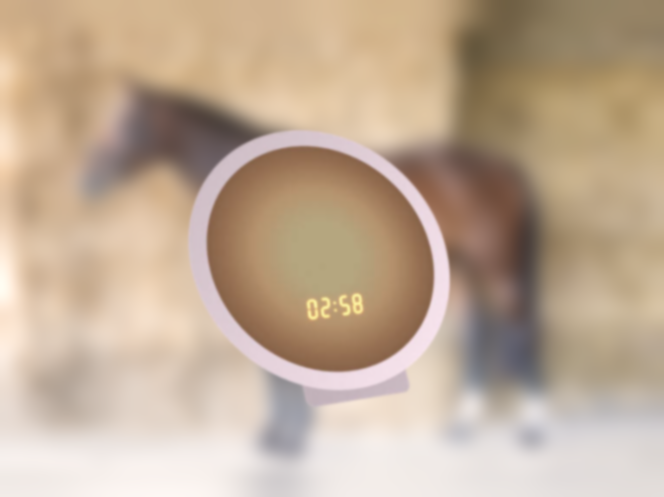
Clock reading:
2 h 58 min
